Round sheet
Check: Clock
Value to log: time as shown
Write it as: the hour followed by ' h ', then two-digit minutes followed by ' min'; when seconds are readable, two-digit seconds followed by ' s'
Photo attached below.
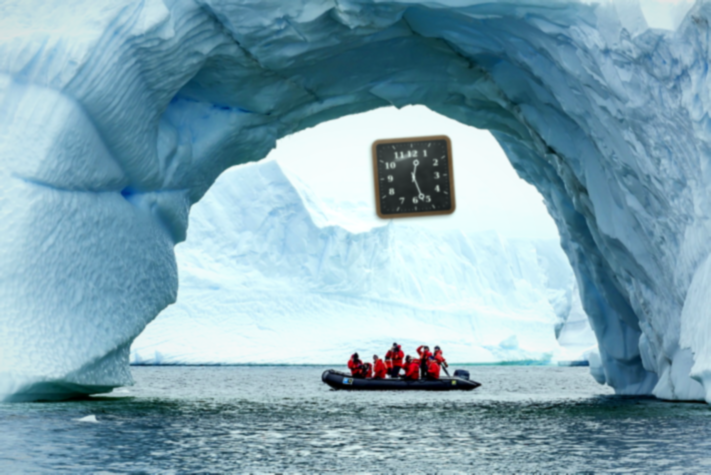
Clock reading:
12 h 27 min
